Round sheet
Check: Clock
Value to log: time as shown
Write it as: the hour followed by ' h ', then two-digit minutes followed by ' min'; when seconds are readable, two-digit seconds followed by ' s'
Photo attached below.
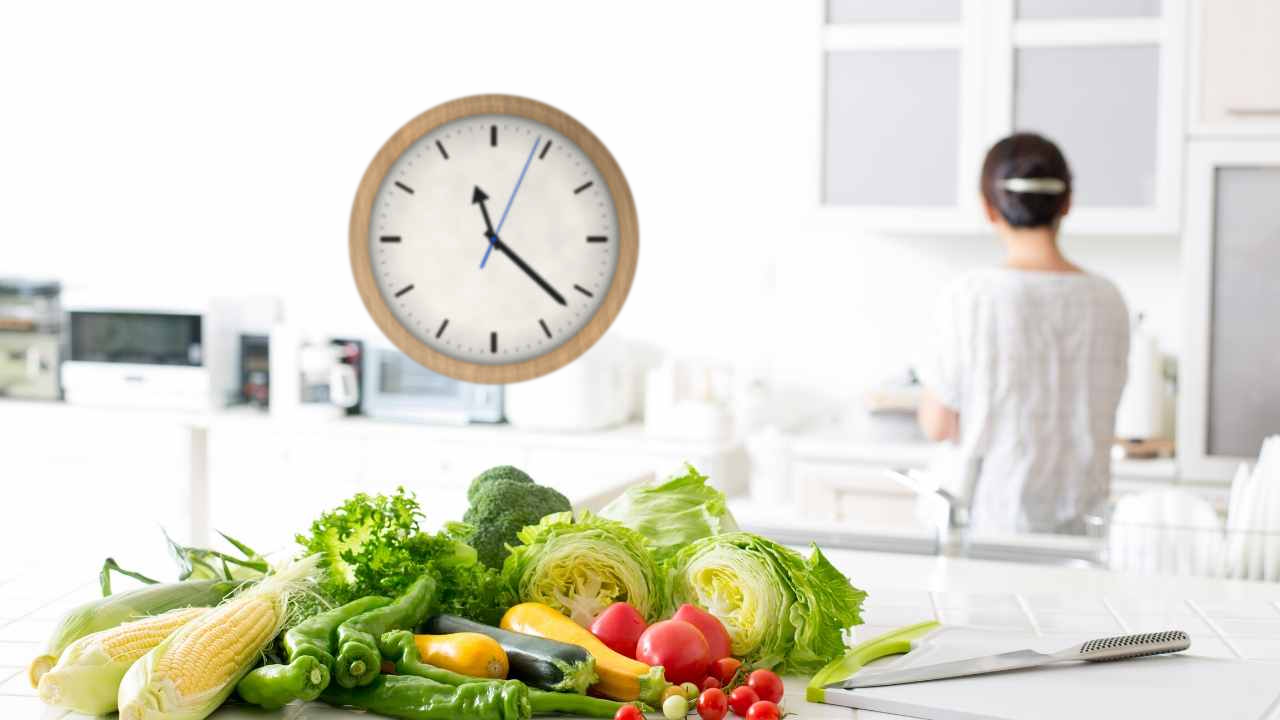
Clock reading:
11 h 22 min 04 s
